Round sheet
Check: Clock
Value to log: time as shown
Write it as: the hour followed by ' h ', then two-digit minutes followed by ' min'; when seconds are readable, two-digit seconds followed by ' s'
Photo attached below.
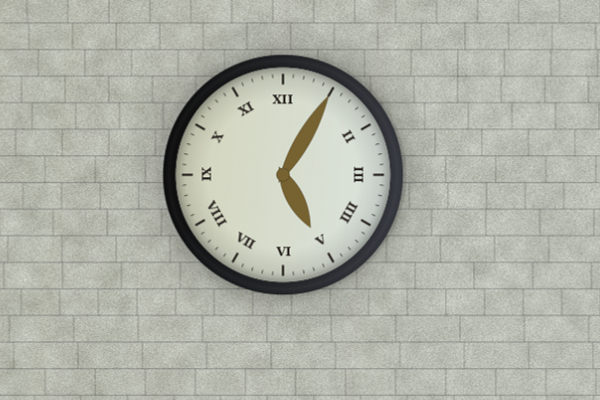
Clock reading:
5 h 05 min
